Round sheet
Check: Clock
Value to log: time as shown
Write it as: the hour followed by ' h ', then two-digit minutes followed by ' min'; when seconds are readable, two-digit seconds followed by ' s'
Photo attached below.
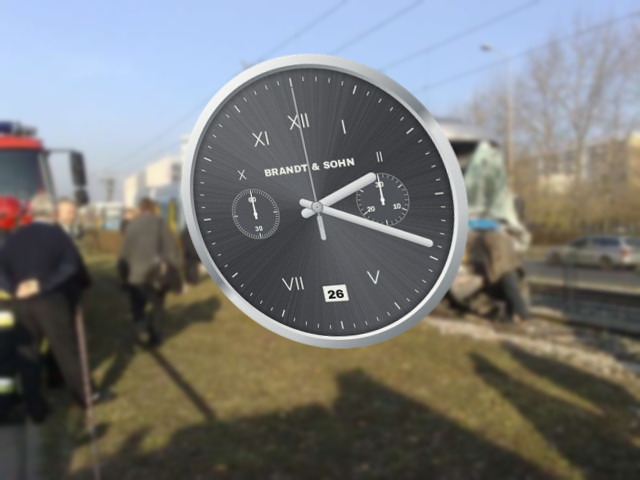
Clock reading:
2 h 19 min
